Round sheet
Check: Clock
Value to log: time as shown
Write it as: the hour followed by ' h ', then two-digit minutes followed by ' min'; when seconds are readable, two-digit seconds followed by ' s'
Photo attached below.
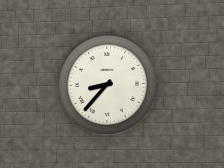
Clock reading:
8 h 37 min
